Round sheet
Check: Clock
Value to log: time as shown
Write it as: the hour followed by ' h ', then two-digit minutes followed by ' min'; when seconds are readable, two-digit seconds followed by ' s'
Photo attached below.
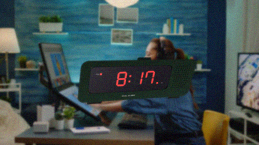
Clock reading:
8 h 17 min
